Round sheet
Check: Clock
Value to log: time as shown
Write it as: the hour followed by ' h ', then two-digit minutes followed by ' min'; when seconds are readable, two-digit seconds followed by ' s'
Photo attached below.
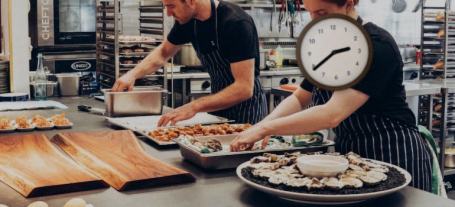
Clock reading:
2 h 39 min
